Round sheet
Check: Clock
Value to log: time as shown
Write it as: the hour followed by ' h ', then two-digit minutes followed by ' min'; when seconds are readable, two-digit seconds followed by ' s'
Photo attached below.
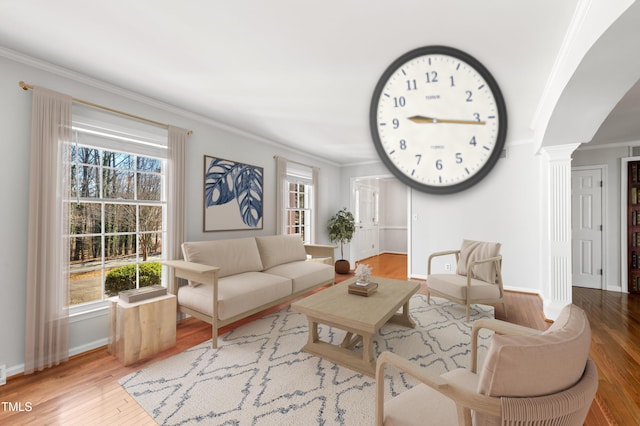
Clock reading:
9 h 16 min
